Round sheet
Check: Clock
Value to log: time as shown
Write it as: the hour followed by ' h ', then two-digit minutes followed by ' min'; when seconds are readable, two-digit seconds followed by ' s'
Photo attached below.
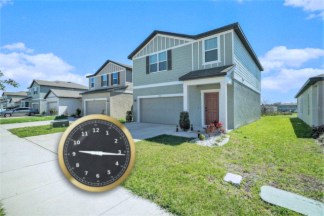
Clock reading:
9 h 16 min
